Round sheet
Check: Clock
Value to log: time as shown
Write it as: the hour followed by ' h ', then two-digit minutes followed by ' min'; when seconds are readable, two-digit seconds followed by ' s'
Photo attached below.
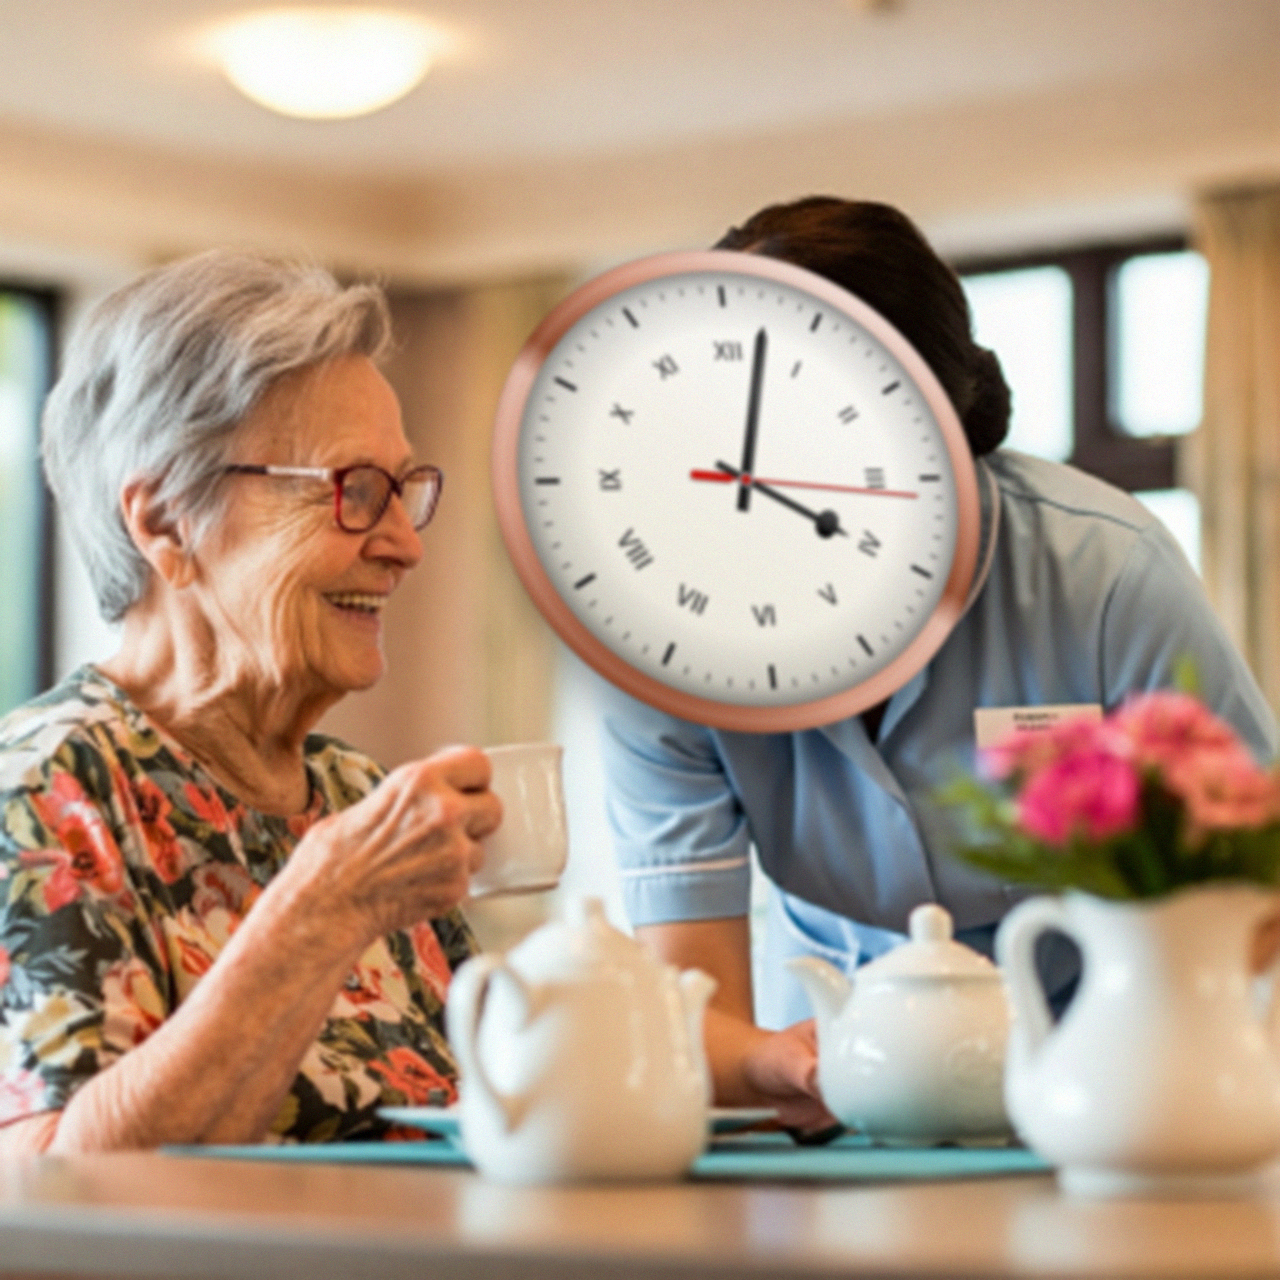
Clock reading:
4 h 02 min 16 s
